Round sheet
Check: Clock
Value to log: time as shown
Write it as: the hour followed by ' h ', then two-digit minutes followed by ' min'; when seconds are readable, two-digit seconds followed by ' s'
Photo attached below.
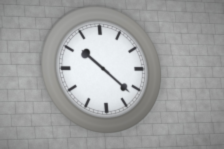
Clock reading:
10 h 22 min
